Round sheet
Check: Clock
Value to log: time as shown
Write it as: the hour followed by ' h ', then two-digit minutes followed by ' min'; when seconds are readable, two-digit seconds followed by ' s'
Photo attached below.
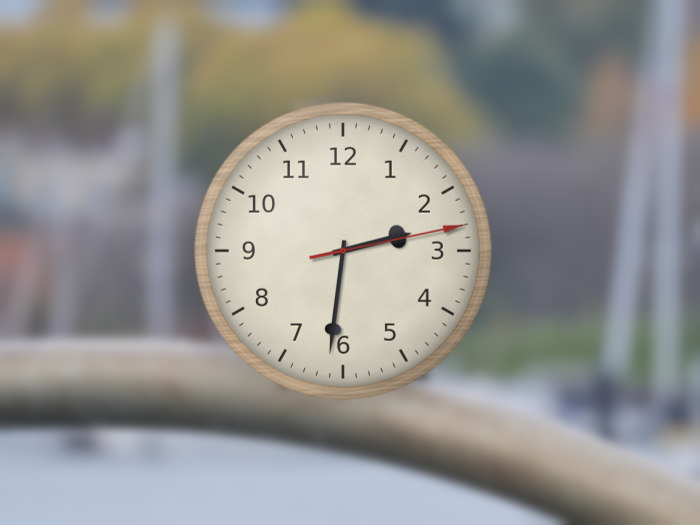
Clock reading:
2 h 31 min 13 s
